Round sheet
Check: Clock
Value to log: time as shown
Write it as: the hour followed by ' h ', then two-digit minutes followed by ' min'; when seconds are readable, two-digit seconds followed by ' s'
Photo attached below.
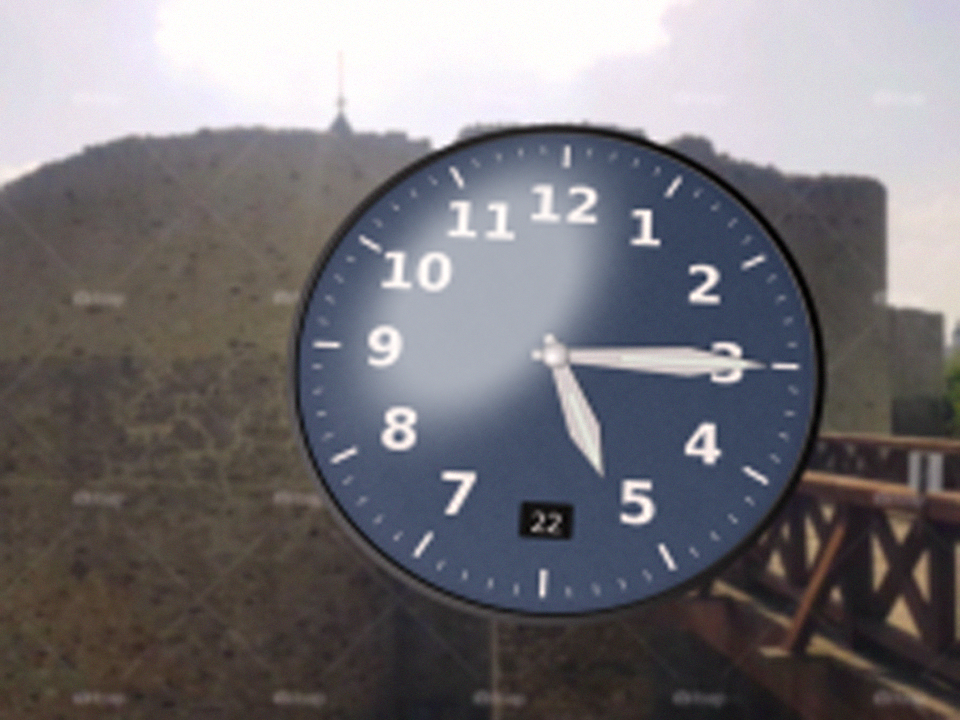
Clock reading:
5 h 15 min
